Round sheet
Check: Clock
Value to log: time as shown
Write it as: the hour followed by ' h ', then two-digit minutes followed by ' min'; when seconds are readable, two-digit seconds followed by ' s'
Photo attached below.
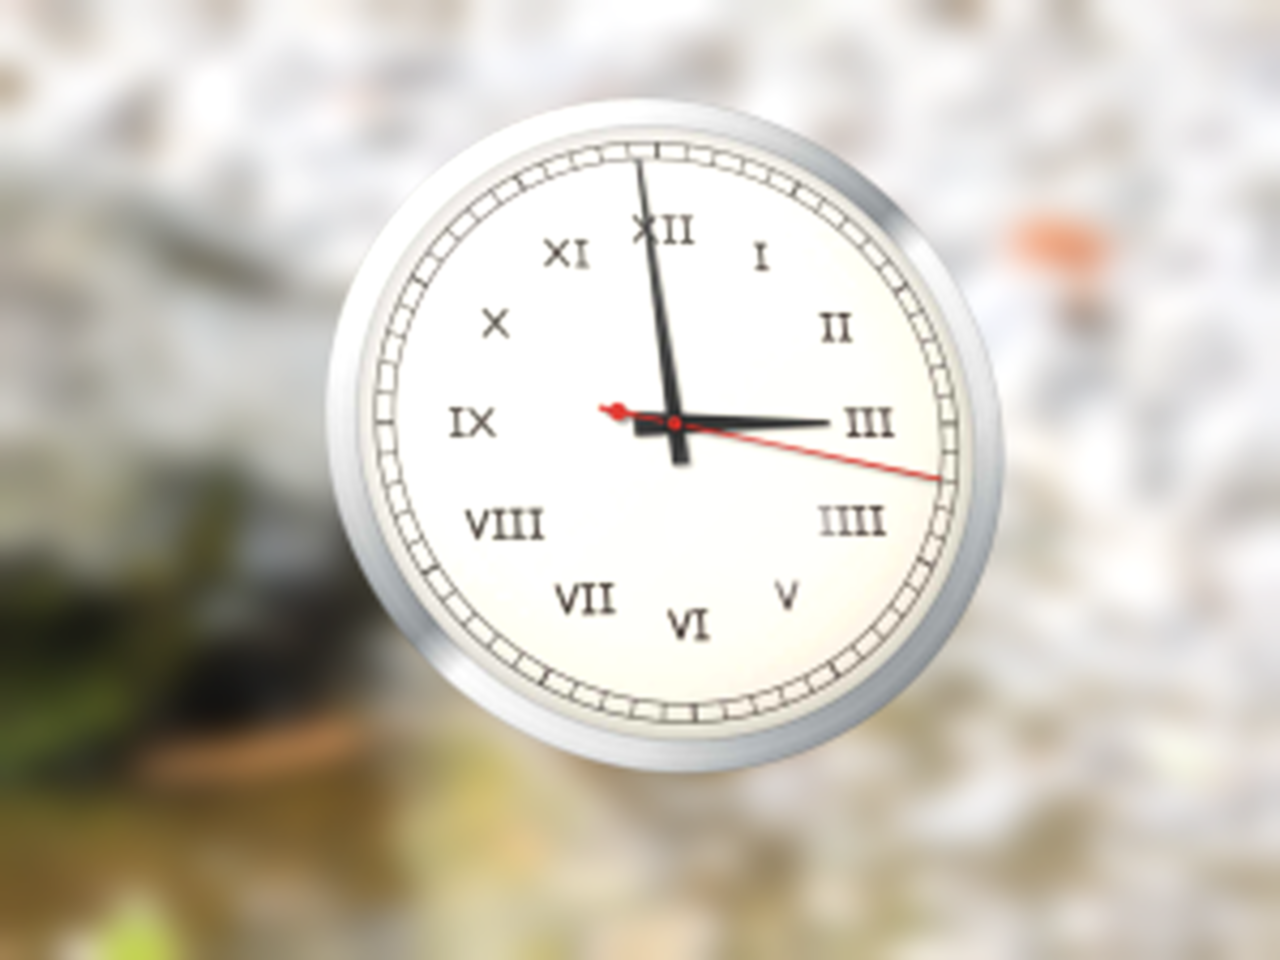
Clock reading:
2 h 59 min 17 s
